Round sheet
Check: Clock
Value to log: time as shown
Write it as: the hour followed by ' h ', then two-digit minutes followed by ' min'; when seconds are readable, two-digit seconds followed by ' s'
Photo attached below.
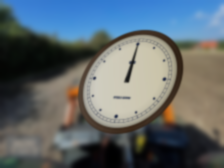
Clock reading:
12 h 00 min
